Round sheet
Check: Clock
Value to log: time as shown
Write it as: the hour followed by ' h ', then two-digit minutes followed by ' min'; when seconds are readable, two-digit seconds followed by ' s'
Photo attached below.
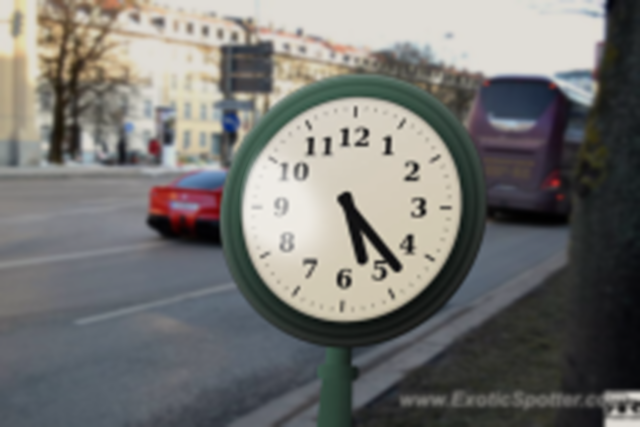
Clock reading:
5 h 23 min
